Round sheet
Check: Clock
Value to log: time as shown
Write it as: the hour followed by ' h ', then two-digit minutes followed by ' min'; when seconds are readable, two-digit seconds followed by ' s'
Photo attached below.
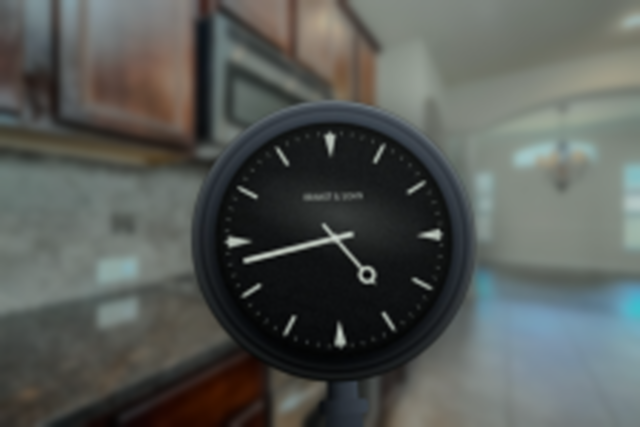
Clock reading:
4 h 43 min
